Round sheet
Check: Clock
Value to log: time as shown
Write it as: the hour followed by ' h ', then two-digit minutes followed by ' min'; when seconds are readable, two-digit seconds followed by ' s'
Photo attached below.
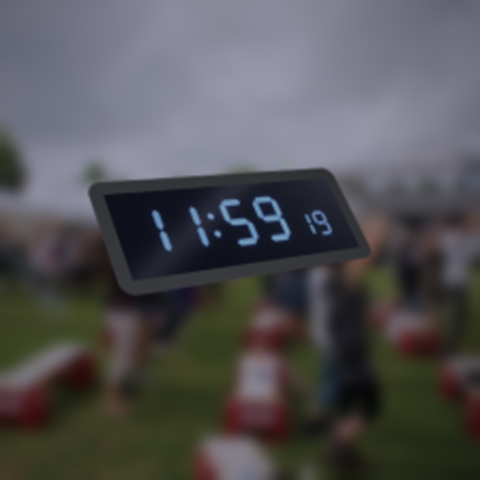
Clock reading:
11 h 59 min 19 s
